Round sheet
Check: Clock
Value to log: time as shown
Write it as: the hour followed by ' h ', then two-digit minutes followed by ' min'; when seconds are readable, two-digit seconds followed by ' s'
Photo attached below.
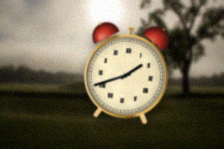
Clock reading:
1 h 41 min
